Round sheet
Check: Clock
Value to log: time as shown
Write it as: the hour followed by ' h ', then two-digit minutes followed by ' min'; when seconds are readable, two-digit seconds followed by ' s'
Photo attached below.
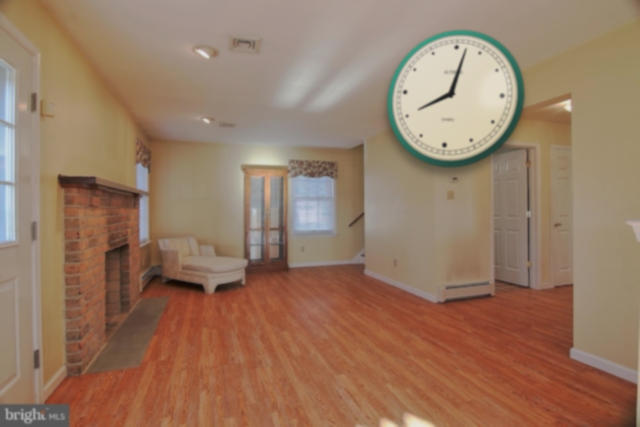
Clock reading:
8 h 02 min
